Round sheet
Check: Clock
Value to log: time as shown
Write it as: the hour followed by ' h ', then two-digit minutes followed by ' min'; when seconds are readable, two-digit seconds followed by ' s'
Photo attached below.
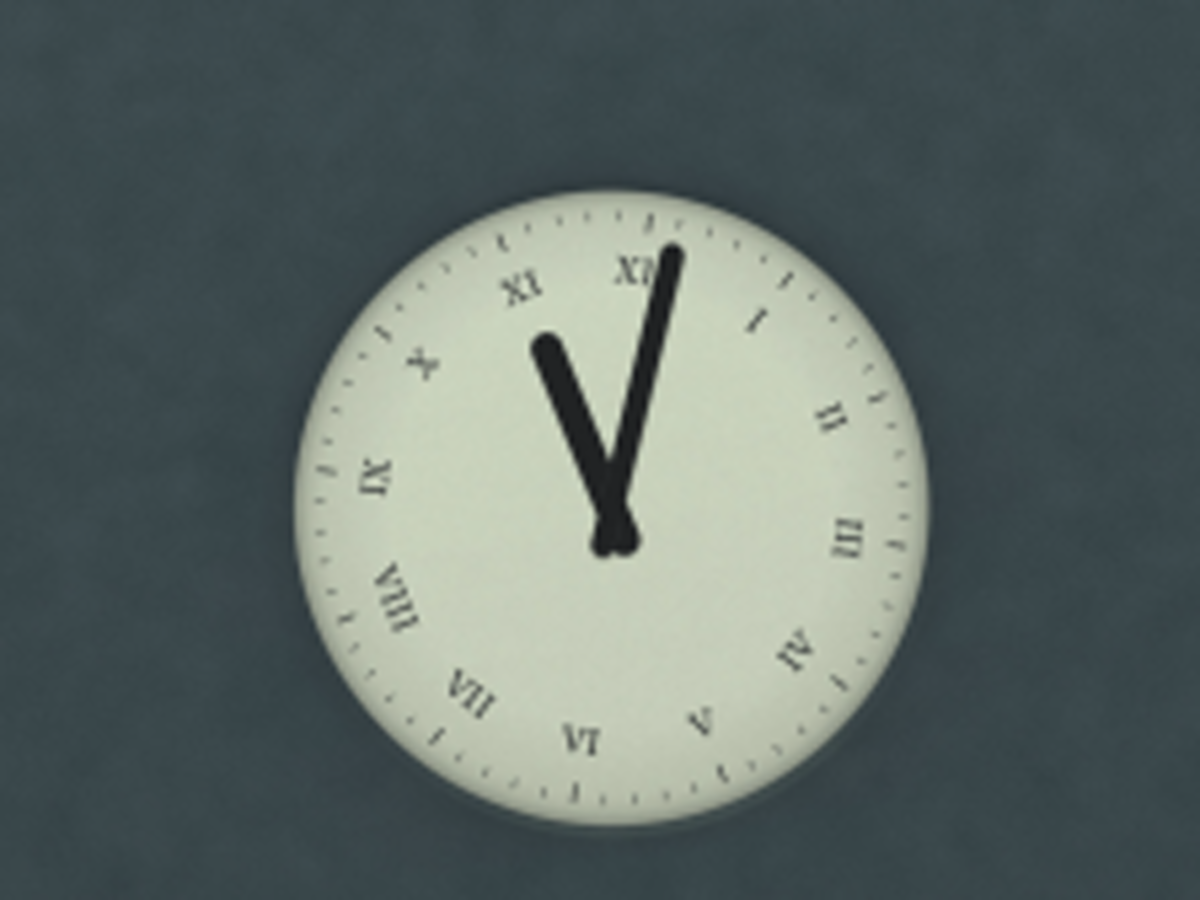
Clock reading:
11 h 01 min
